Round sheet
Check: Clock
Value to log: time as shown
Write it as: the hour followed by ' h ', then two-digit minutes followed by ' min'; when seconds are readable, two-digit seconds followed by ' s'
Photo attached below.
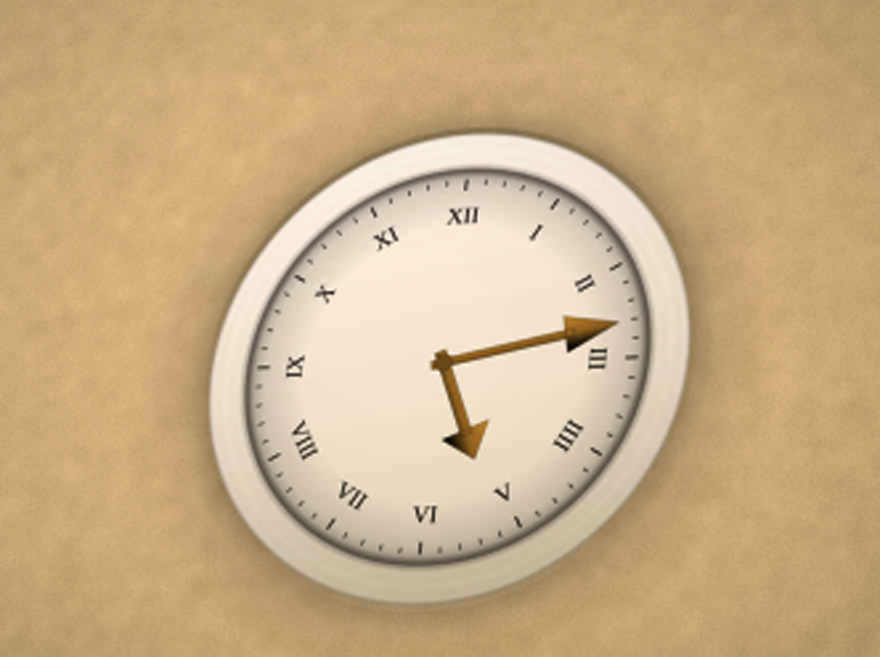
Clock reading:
5 h 13 min
